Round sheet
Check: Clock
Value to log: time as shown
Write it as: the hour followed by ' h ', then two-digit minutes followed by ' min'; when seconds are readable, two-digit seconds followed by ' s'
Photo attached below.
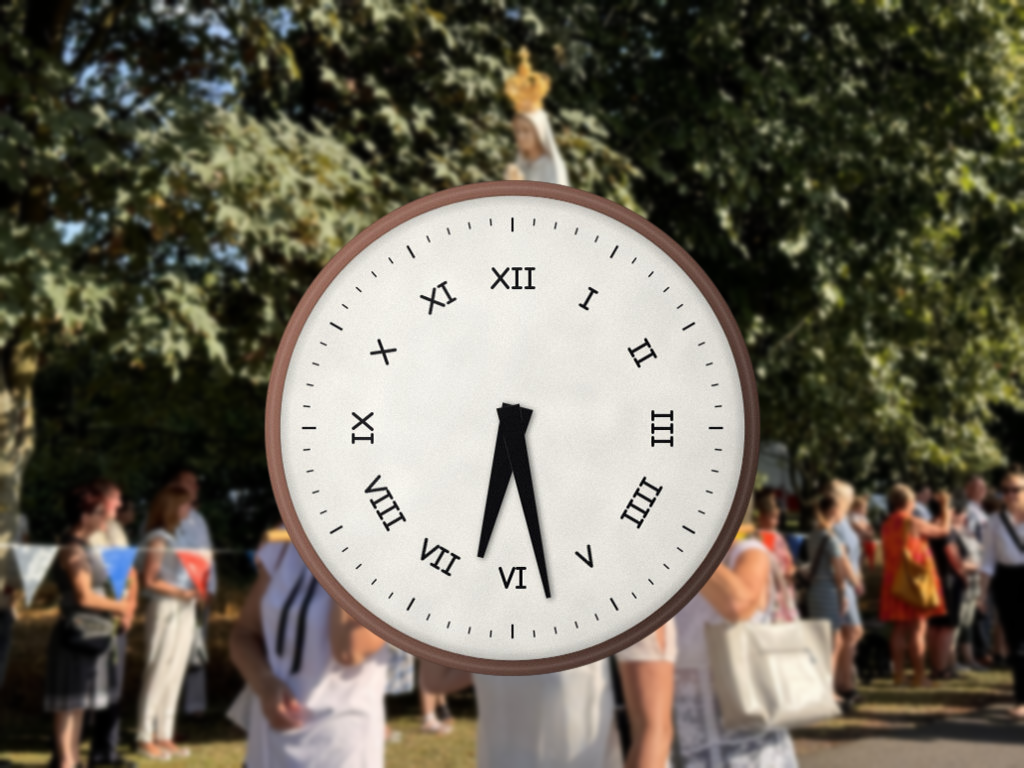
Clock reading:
6 h 28 min
